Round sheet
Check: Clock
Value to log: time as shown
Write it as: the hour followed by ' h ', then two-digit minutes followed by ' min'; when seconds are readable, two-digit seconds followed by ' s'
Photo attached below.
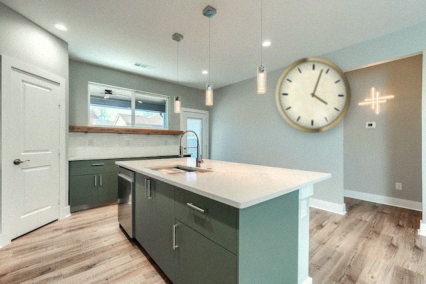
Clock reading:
4 h 03 min
